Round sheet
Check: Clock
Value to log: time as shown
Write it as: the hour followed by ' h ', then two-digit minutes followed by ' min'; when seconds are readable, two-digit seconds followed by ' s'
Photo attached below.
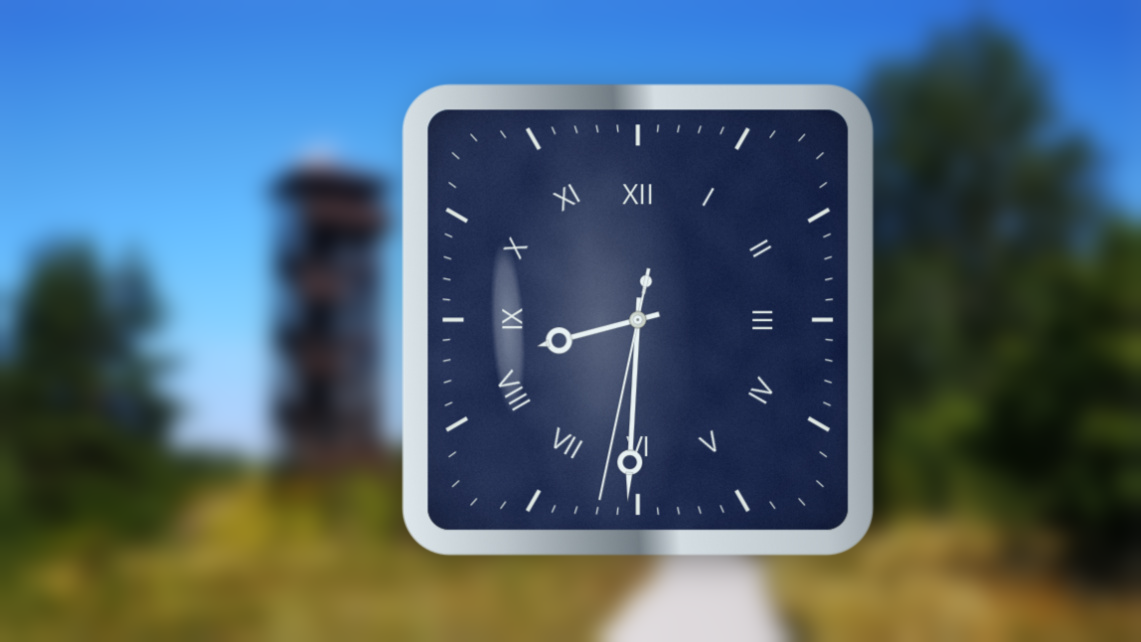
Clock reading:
8 h 30 min 32 s
